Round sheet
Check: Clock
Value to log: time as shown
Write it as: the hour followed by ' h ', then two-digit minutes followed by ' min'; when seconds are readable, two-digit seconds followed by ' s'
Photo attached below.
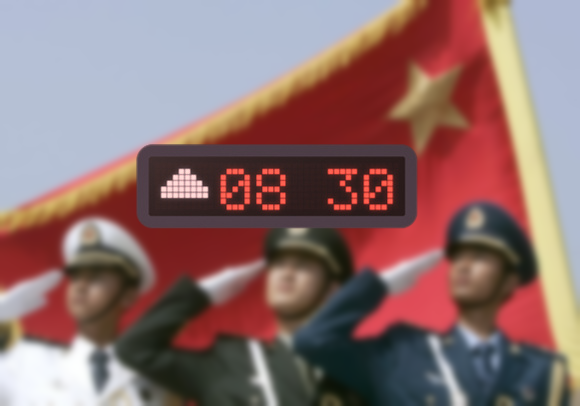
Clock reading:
8 h 30 min
